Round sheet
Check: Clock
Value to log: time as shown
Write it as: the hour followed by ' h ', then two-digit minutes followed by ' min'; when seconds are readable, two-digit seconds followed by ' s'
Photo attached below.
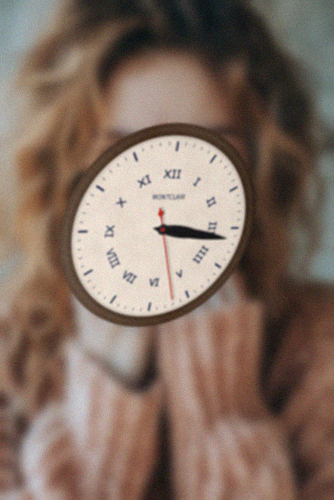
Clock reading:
3 h 16 min 27 s
